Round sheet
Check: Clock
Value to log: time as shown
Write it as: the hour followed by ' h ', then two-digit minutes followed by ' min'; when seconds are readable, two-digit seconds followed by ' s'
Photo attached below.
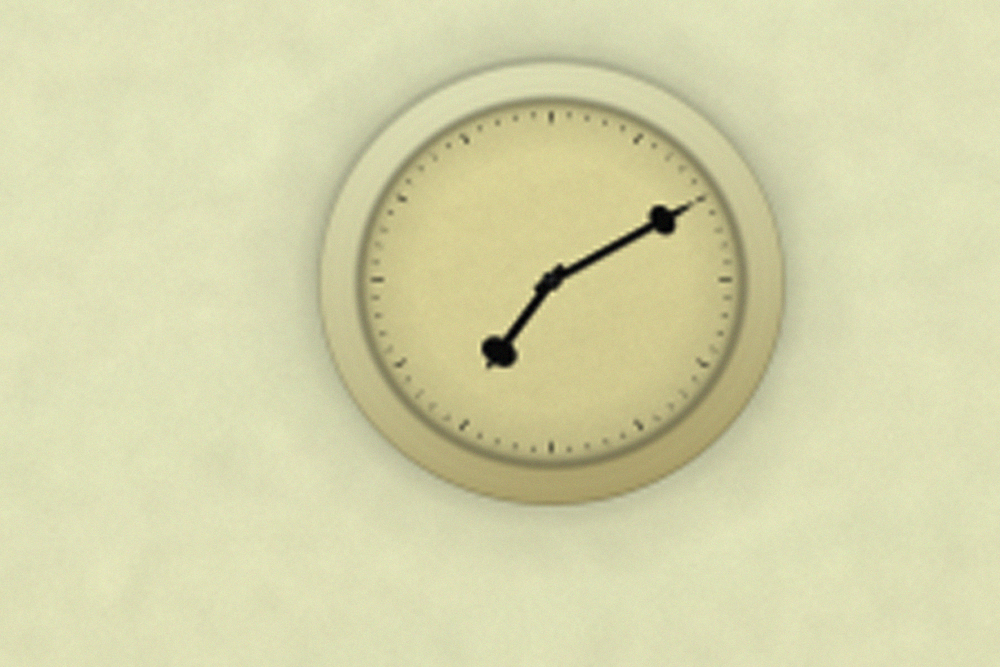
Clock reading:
7 h 10 min
